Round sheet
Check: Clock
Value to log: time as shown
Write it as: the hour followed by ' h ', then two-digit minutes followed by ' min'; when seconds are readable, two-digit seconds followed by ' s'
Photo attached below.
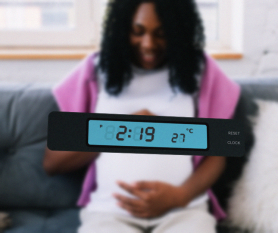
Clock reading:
2 h 19 min
